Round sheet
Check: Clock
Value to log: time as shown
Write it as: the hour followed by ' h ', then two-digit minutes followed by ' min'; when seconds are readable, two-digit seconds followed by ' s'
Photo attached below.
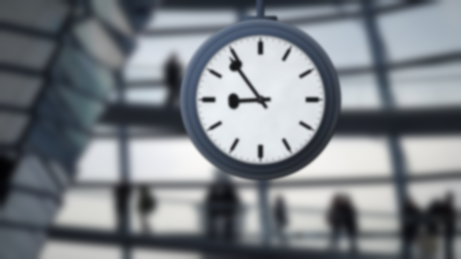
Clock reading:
8 h 54 min
